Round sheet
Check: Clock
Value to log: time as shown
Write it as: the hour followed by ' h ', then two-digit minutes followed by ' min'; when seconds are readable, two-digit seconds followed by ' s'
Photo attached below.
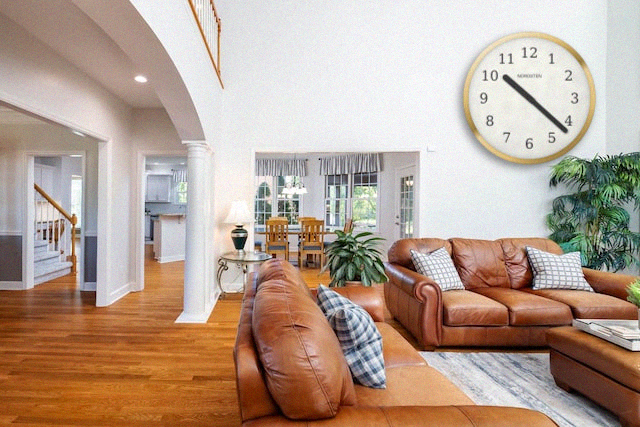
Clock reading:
10 h 22 min
